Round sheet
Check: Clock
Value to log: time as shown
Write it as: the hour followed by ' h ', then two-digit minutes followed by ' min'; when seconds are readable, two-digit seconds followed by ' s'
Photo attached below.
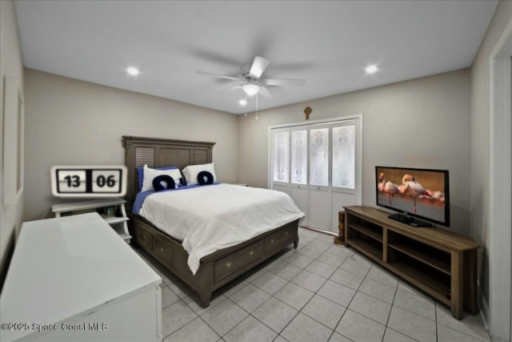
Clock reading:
13 h 06 min
